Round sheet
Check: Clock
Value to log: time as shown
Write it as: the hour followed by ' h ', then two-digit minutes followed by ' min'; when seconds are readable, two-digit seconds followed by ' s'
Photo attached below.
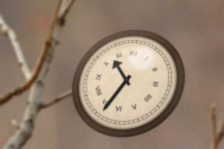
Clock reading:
10 h 34 min
